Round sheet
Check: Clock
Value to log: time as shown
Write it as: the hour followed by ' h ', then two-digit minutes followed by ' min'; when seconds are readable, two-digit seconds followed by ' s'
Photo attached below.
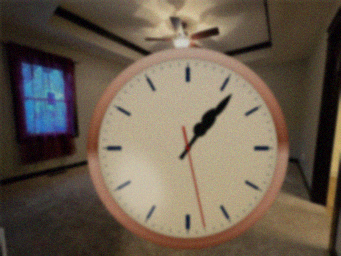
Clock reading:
1 h 06 min 28 s
